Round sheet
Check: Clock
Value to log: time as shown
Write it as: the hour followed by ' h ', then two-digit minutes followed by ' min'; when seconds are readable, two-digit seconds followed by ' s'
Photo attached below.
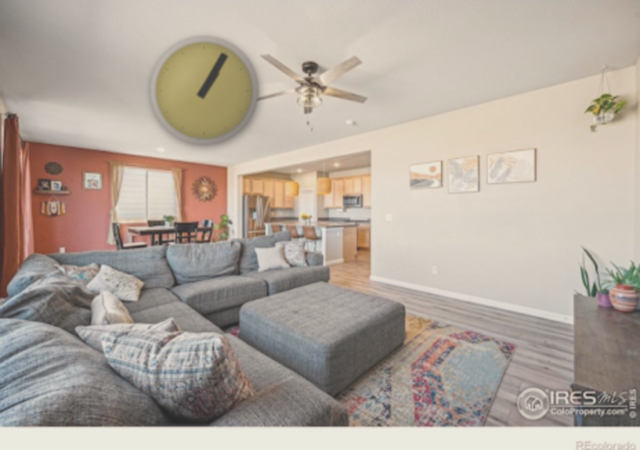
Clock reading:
1 h 05 min
